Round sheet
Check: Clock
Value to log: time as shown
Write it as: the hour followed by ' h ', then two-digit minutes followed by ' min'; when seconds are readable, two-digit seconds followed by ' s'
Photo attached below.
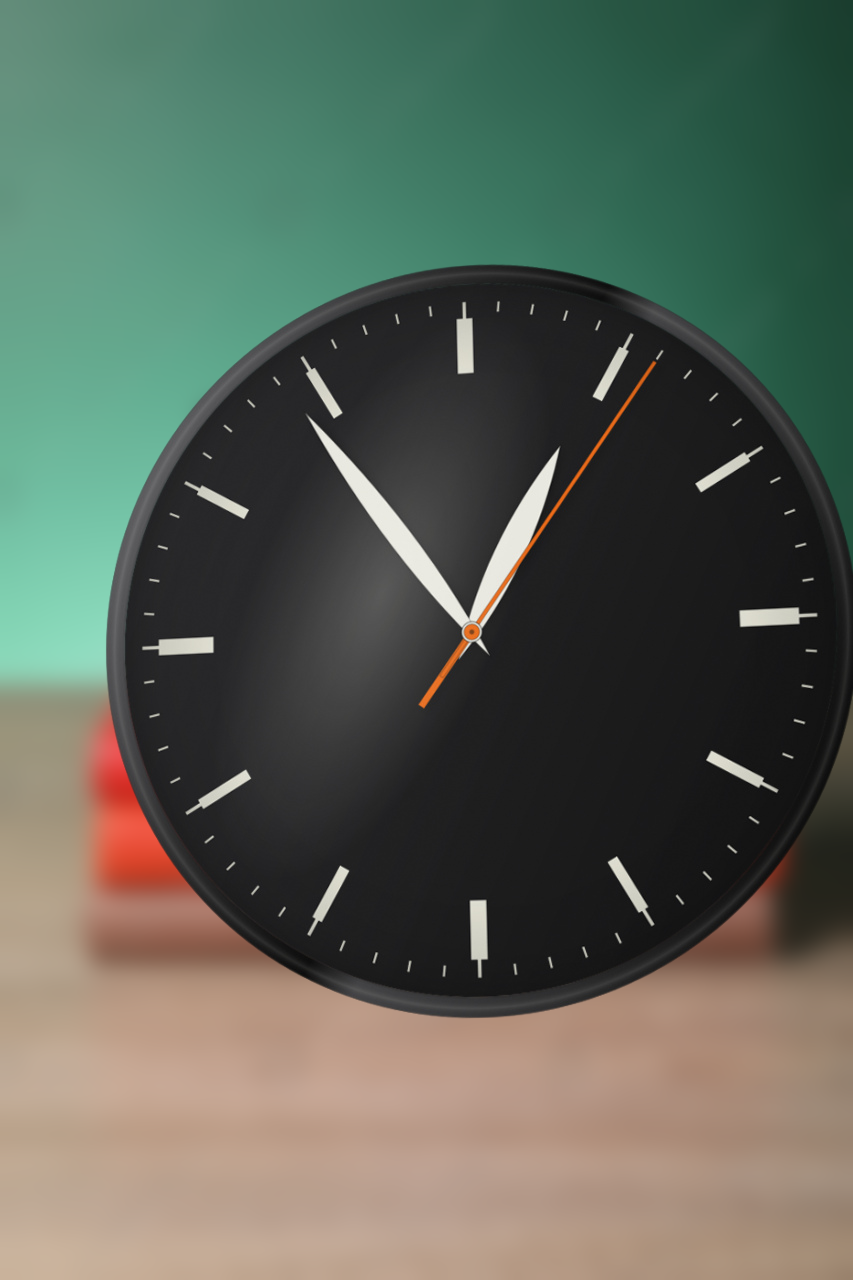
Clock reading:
12 h 54 min 06 s
